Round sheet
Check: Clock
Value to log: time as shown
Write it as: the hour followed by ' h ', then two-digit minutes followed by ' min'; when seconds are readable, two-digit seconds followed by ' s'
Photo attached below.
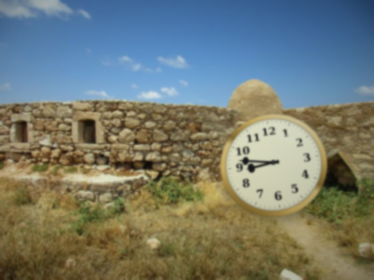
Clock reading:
8 h 47 min
